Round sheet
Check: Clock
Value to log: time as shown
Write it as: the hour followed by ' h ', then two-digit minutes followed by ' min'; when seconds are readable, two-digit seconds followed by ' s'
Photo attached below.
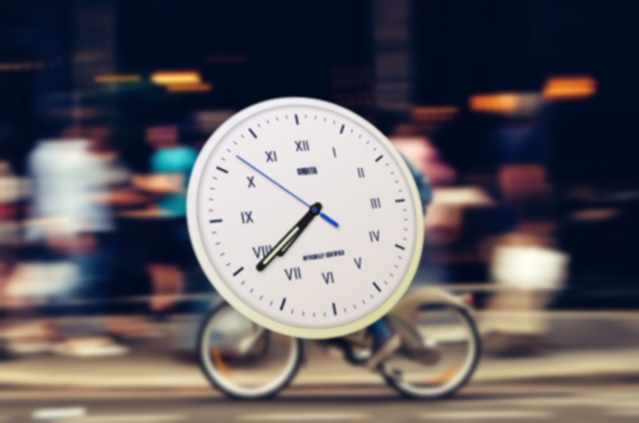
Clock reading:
7 h 38 min 52 s
